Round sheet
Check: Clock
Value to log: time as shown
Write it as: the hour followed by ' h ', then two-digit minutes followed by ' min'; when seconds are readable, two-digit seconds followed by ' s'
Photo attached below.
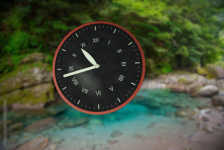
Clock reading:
10 h 43 min
